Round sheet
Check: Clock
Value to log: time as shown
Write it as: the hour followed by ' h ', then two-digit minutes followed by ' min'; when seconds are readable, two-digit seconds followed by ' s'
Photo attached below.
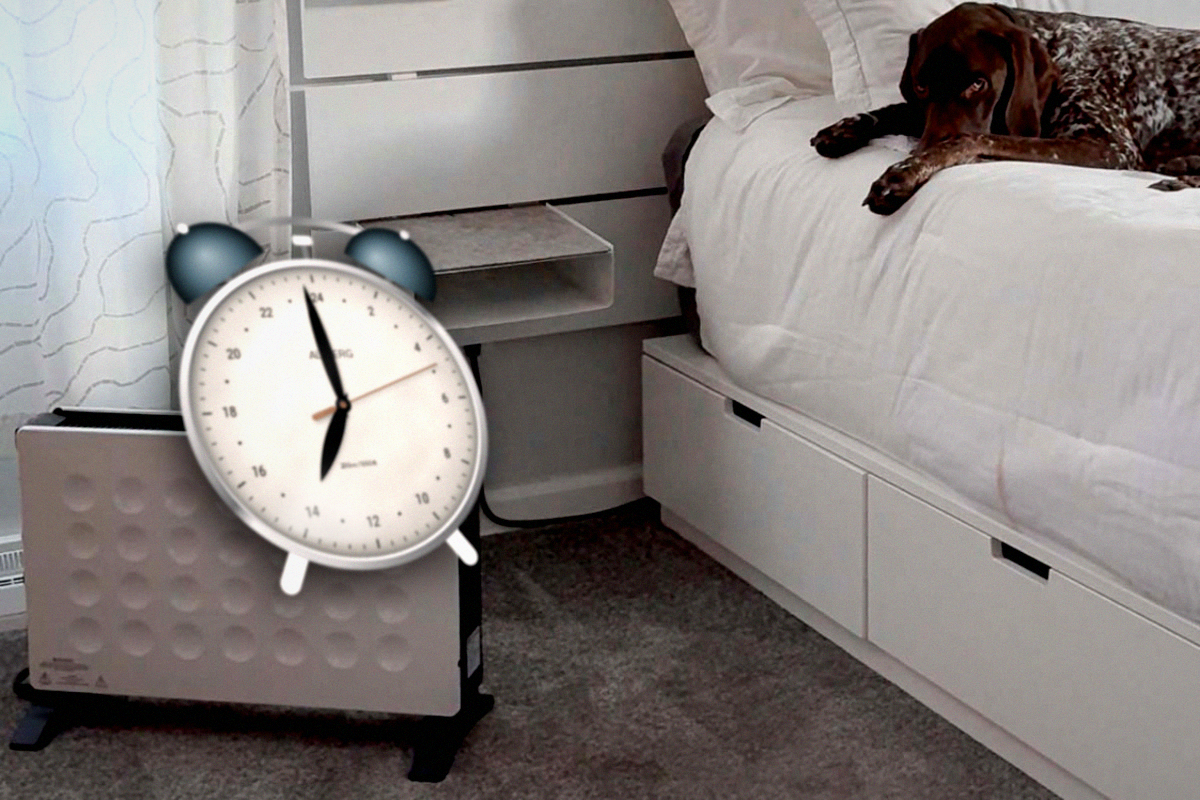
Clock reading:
13 h 59 min 12 s
